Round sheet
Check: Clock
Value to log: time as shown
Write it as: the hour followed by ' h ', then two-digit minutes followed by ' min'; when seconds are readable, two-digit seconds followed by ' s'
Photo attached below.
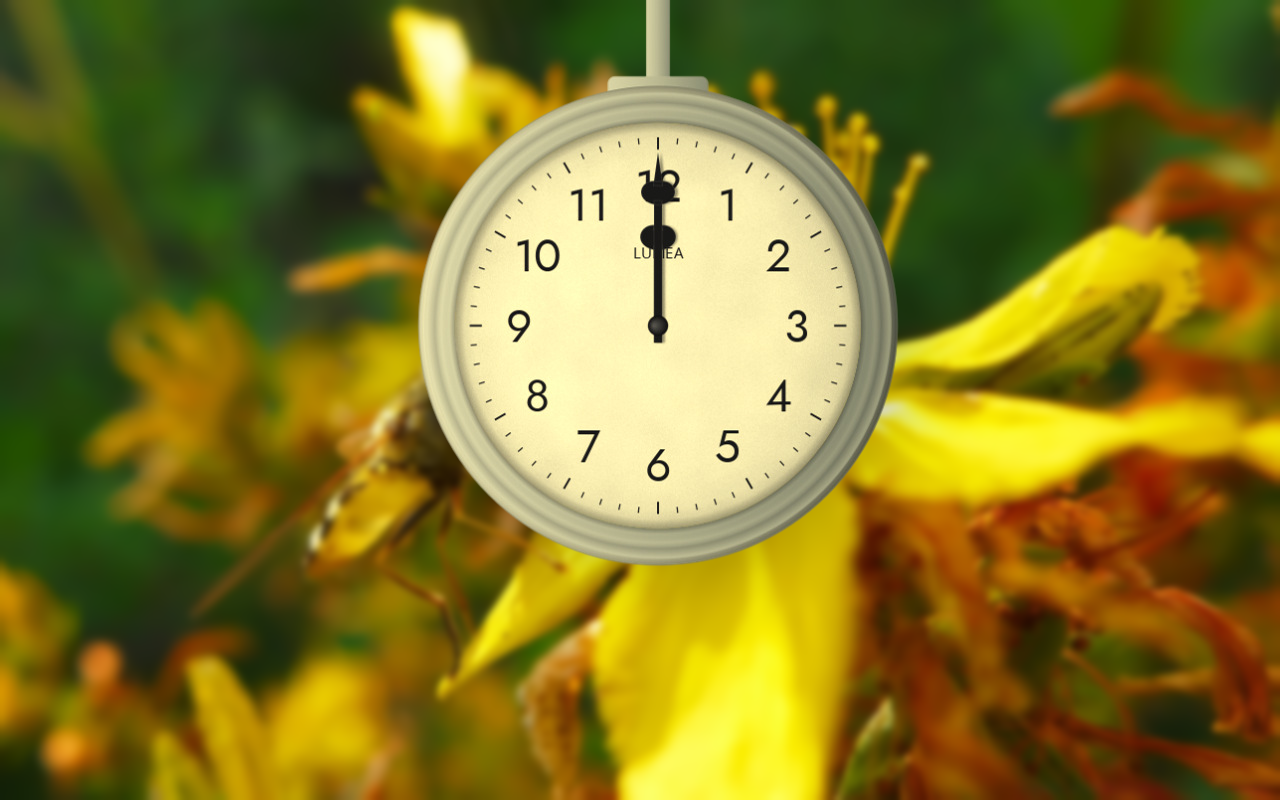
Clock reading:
12 h 00 min
